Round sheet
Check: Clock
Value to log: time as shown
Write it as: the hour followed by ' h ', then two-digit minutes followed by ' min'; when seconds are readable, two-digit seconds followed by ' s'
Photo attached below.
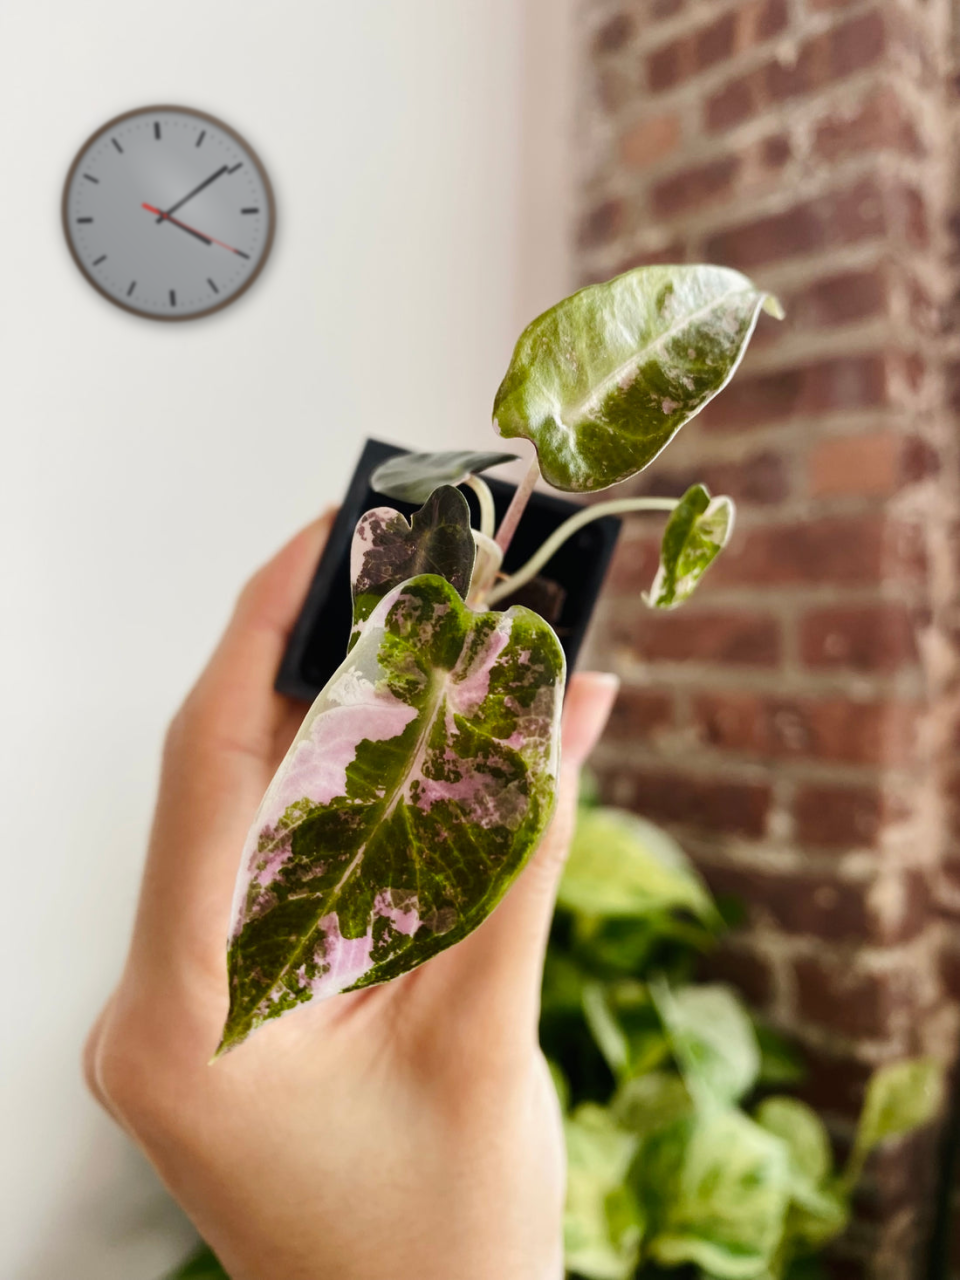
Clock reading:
4 h 09 min 20 s
